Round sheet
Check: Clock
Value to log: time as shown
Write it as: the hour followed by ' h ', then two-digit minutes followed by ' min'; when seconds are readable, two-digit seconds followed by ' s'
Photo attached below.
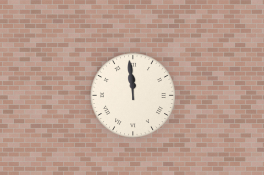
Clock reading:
11 h 59 min
